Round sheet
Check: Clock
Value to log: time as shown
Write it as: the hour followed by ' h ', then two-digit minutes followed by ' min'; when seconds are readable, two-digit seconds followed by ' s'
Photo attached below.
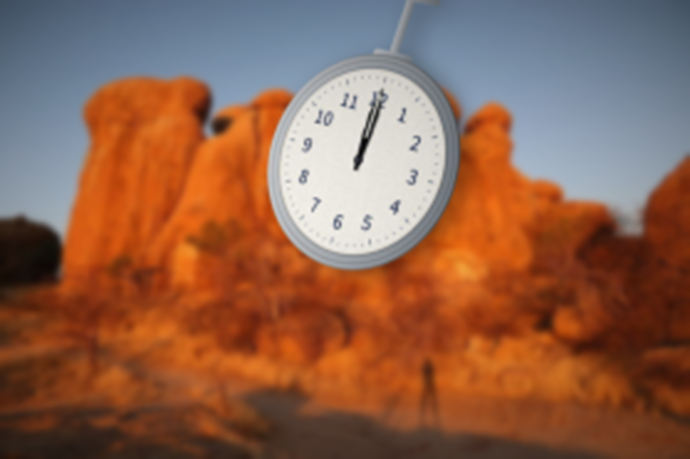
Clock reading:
12 h 00 min
